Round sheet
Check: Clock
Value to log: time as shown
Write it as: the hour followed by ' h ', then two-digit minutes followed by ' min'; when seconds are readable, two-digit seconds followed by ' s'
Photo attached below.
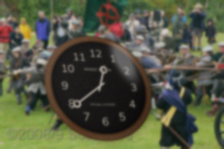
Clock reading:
12 h 39 min
